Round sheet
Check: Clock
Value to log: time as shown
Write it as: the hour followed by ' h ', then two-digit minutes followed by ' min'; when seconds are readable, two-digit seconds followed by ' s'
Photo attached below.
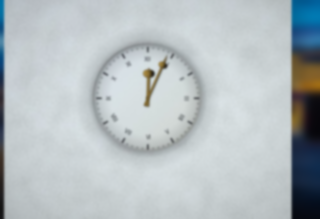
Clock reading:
12 h 04 min
